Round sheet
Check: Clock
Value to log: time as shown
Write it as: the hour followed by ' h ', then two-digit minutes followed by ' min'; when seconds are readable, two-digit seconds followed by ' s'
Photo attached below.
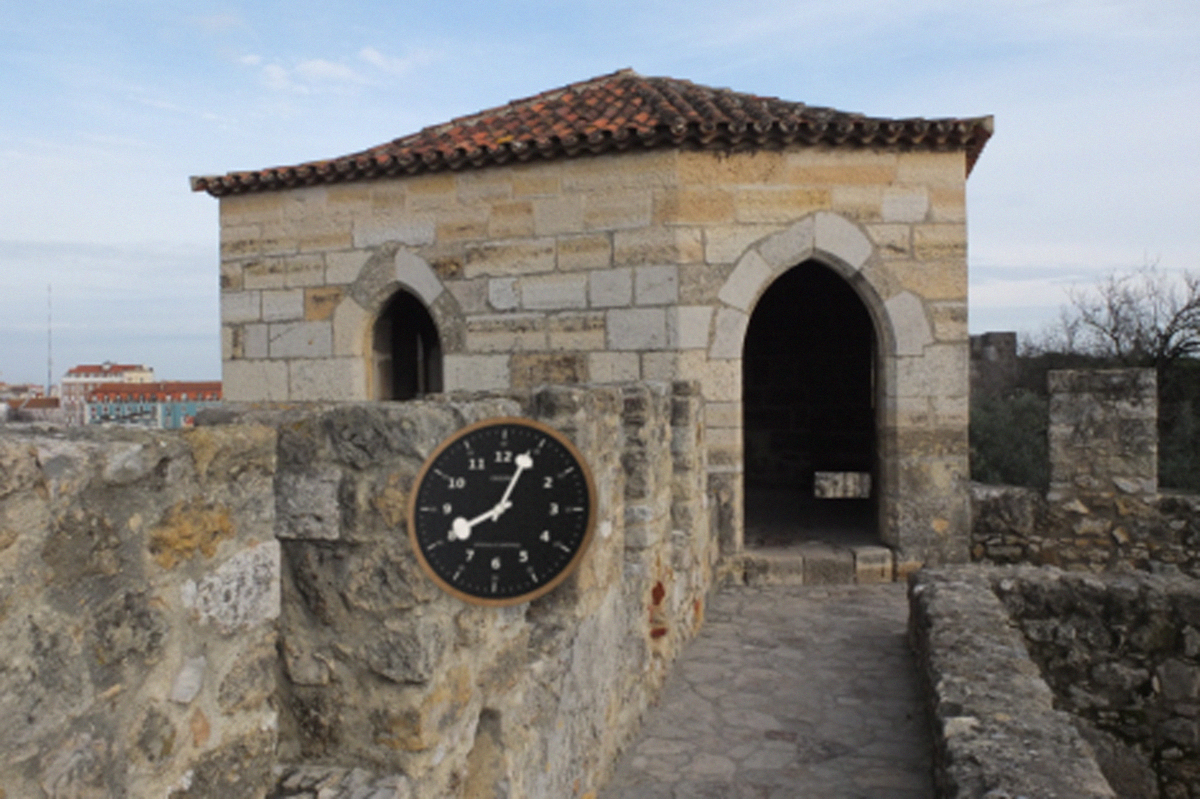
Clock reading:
8 h 04 min
